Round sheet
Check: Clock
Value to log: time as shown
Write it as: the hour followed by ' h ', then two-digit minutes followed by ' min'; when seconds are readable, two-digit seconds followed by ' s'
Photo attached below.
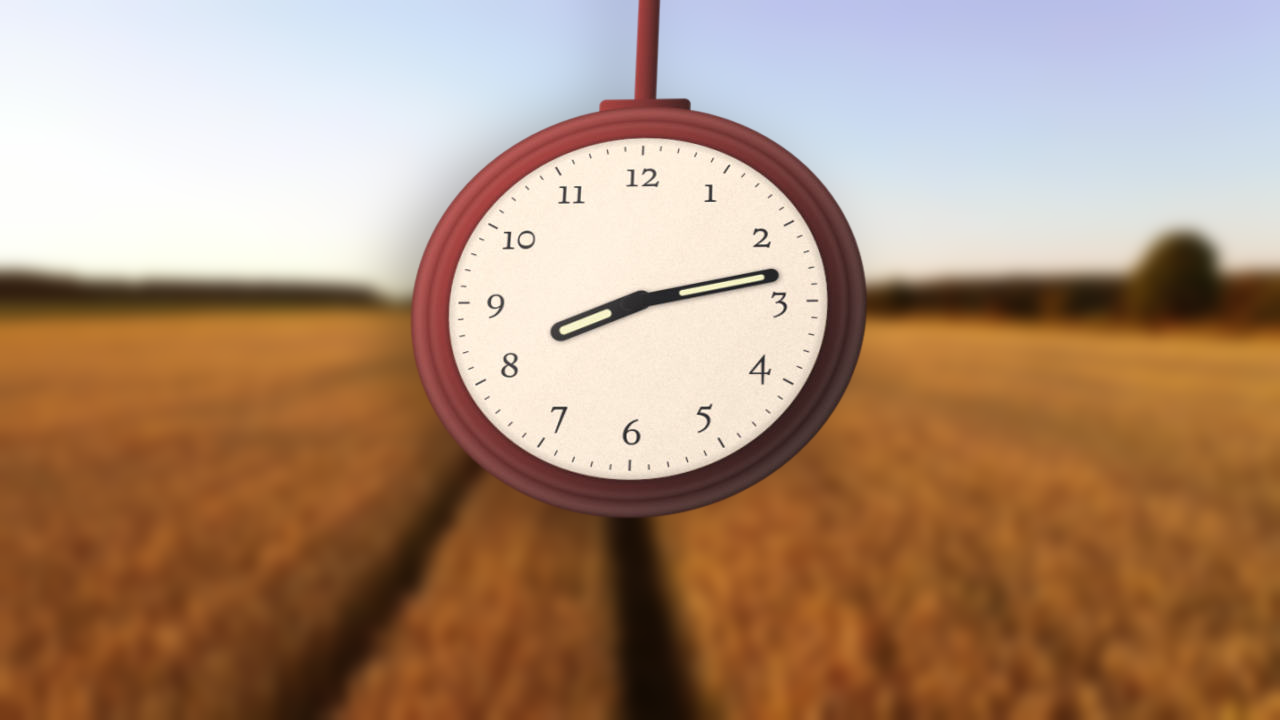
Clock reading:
8 h 13 min
